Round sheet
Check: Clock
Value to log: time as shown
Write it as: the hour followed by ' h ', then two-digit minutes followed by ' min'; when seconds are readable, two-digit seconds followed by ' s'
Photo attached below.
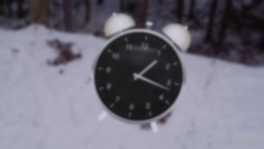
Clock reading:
1 h 17 min
